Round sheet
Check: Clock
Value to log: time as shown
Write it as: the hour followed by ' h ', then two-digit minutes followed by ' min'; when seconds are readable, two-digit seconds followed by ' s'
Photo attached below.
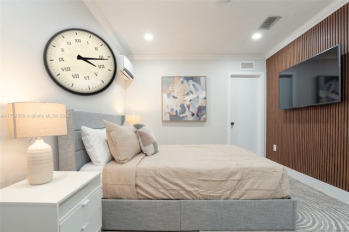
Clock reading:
4 h 16 min
